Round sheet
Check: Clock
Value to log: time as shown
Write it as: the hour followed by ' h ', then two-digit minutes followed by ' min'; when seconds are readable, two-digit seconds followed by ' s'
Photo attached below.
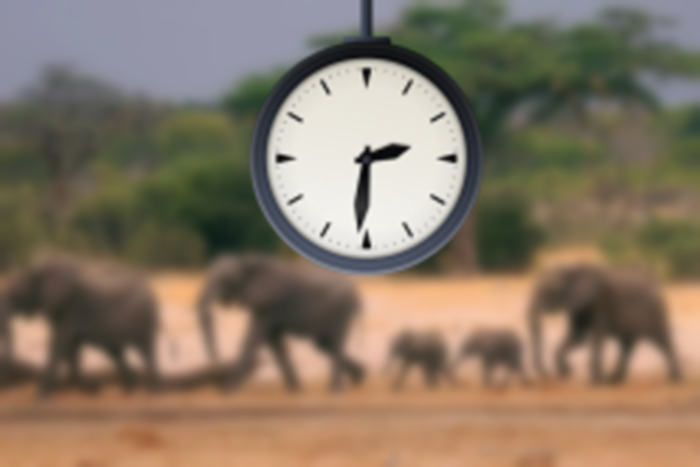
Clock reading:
2 h 31 min
